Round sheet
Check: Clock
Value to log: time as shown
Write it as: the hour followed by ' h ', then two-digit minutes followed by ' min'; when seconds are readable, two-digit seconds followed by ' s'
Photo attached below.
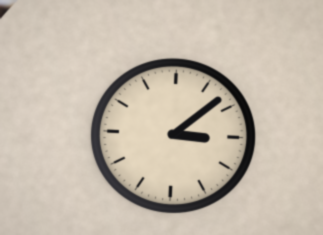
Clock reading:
3 h 08 min
